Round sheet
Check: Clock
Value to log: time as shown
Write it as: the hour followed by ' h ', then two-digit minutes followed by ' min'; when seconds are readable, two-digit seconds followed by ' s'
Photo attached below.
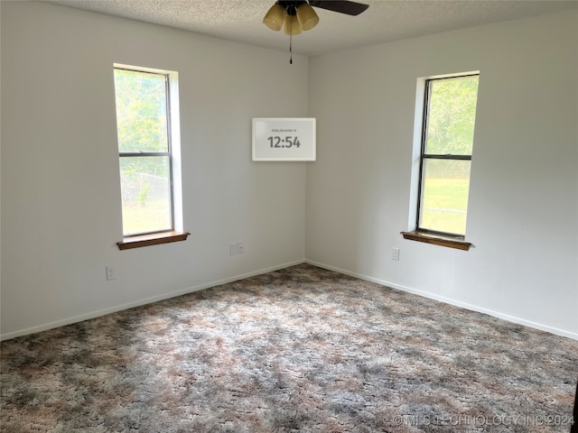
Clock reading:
12 h 54 min
